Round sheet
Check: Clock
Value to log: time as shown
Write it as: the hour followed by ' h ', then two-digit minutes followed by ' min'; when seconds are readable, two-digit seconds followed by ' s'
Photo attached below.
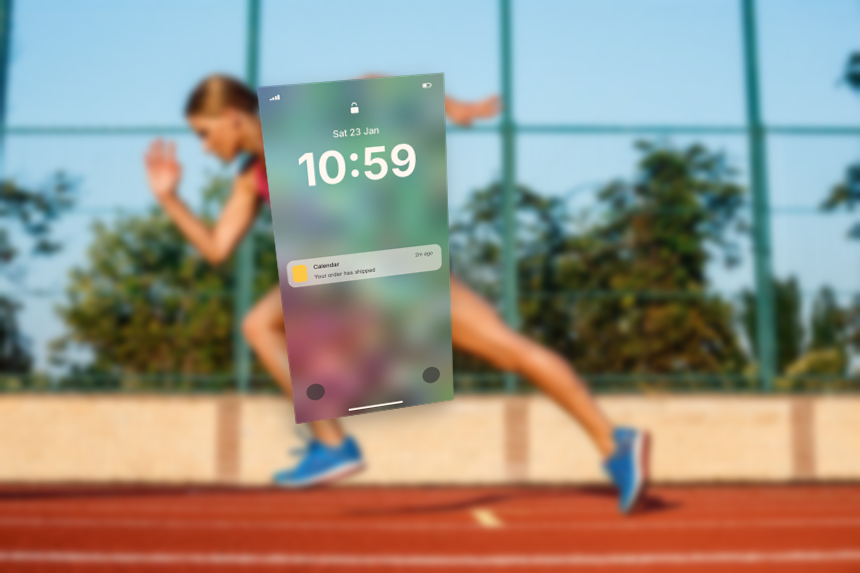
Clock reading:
10 h 59 min
